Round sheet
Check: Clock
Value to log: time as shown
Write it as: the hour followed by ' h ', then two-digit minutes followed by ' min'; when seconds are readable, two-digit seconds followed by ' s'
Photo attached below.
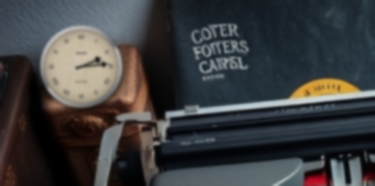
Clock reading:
2 h 14 min
